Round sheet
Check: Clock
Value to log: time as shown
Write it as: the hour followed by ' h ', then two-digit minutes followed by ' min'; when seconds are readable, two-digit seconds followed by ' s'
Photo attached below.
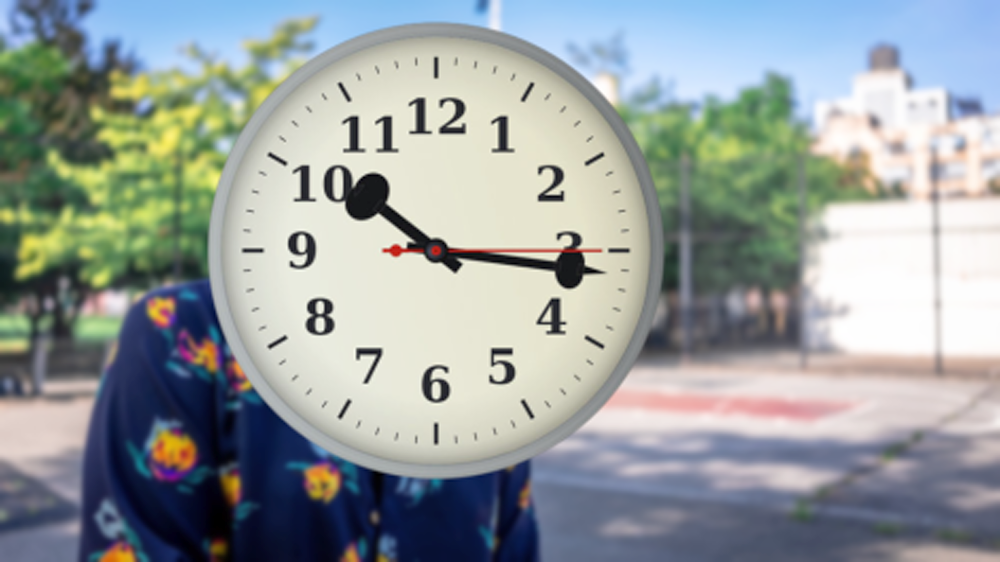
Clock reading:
10 h 16 min 15 s
